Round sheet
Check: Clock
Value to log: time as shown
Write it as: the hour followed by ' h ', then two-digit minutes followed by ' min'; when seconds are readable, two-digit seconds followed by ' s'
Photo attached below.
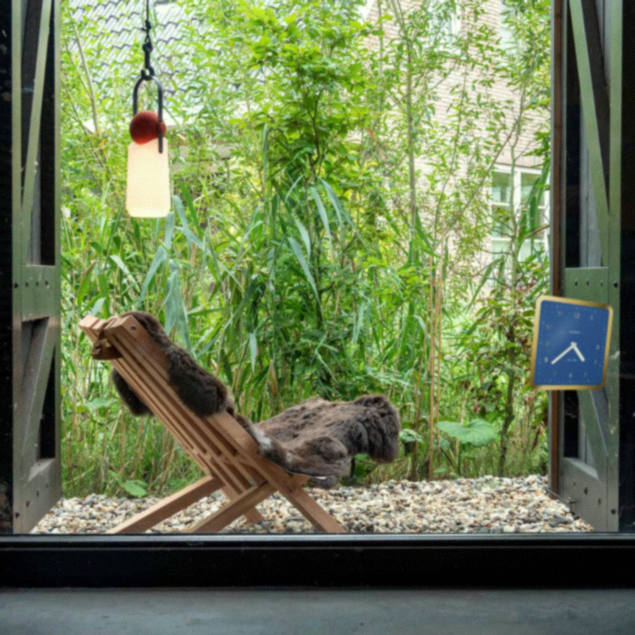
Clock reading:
4 h 38 min
